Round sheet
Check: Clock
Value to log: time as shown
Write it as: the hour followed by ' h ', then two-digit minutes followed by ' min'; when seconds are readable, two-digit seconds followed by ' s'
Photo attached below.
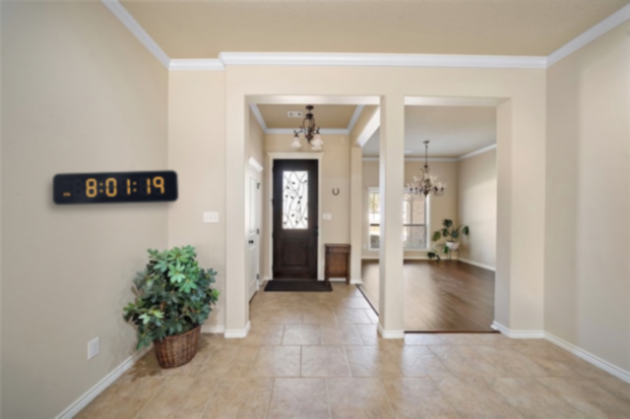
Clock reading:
8 h 01 min 19 s
